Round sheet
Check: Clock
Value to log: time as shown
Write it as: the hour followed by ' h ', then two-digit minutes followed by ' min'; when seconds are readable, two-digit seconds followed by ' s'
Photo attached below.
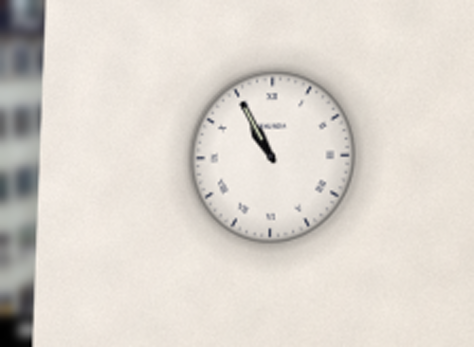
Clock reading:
10 h 55 min
